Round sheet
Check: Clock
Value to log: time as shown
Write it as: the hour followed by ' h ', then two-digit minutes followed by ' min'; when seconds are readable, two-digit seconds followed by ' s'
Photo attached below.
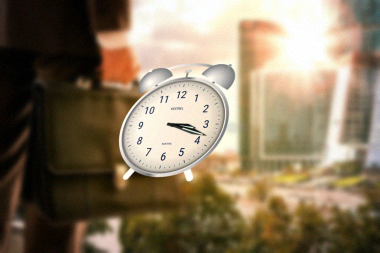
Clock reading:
3 h 18 min
